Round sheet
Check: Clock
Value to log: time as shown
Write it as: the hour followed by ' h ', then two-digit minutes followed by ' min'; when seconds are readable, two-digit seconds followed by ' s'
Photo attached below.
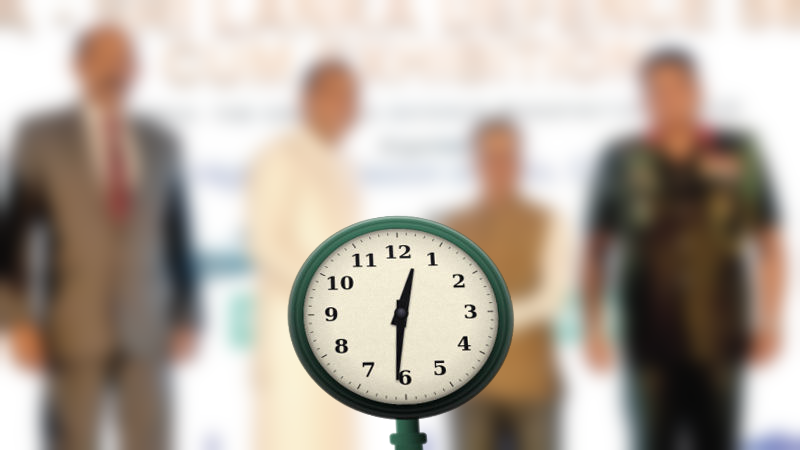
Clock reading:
12 h 31 min
